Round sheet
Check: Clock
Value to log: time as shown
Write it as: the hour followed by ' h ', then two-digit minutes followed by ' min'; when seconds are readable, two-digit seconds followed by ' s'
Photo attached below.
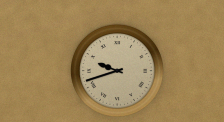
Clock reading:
9 h 42 min
